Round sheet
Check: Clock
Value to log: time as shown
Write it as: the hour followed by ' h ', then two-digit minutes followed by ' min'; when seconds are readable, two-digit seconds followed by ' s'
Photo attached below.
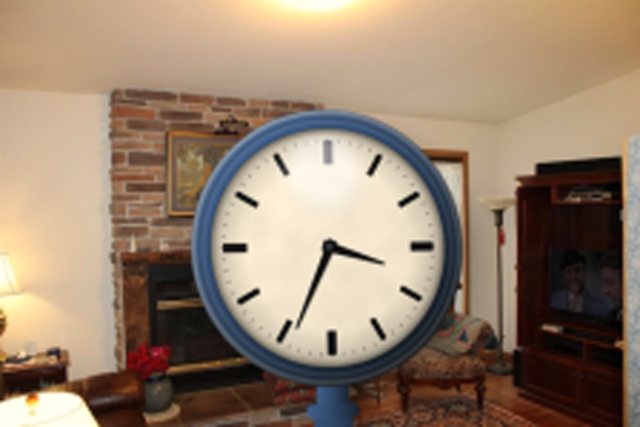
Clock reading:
3 h 34 min
